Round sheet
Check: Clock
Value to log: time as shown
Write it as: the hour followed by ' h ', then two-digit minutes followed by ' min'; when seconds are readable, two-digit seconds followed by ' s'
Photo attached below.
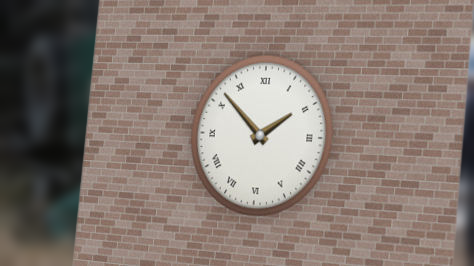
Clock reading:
1 h 52 min
